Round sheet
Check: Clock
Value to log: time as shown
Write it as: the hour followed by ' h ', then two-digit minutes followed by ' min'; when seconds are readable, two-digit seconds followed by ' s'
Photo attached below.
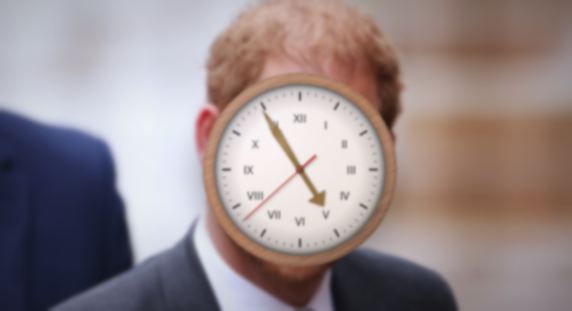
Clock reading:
4 h 54 min 38 s
